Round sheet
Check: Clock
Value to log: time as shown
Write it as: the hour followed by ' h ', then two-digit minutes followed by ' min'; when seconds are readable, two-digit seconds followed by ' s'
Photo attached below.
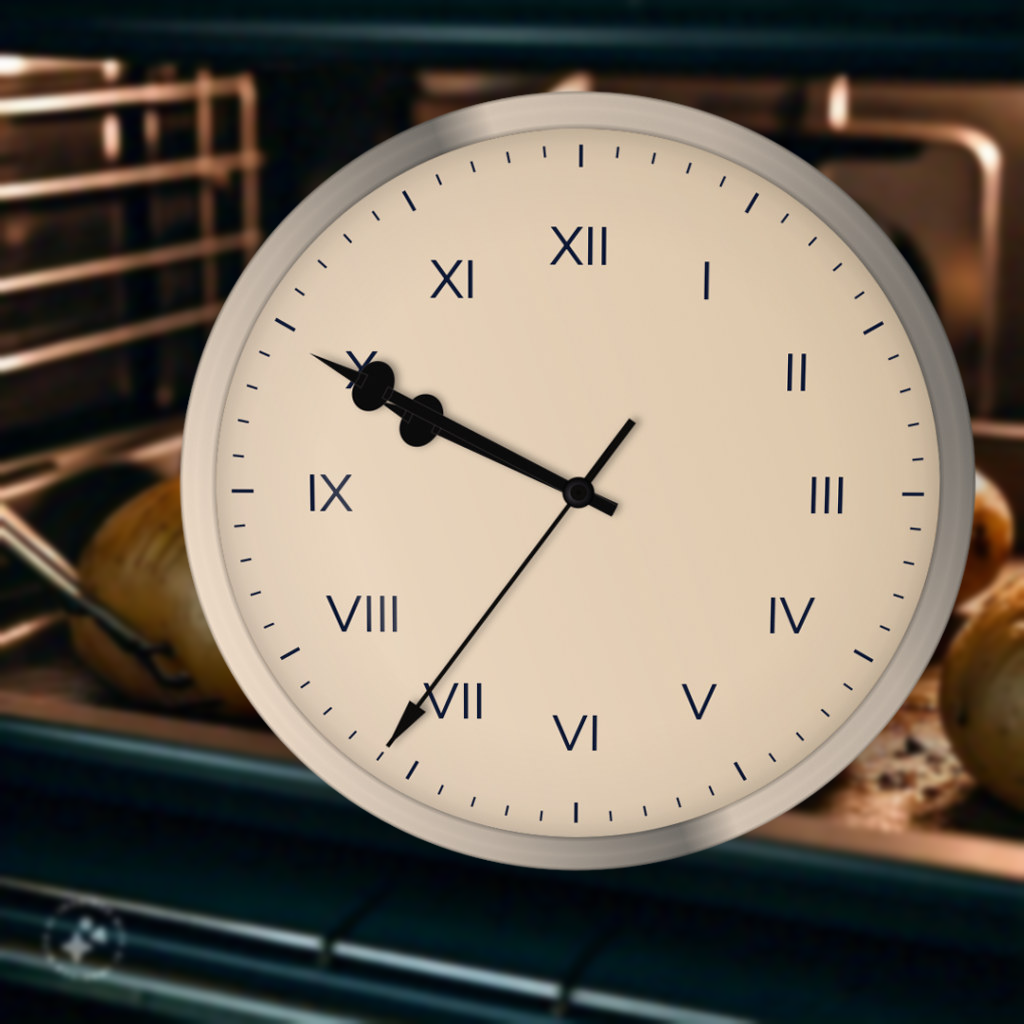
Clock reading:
9 h 49 min 36 s
